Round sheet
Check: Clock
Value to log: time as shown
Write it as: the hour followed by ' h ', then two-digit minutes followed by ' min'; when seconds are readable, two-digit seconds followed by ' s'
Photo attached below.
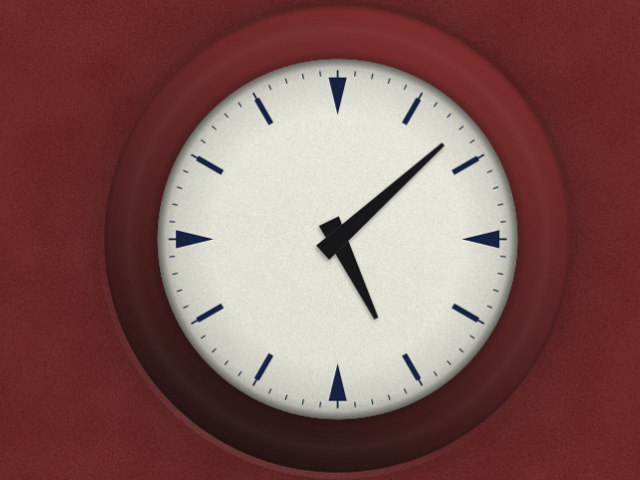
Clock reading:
5 h 08 min
